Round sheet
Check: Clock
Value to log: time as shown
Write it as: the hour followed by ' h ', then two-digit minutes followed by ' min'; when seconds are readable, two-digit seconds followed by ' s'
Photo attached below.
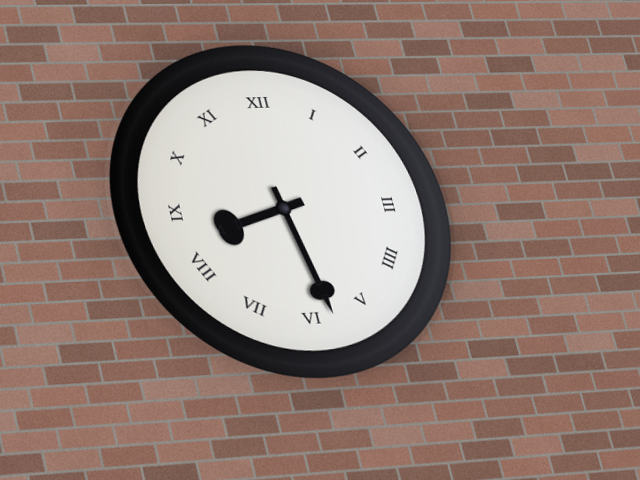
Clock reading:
8 h 28 min
